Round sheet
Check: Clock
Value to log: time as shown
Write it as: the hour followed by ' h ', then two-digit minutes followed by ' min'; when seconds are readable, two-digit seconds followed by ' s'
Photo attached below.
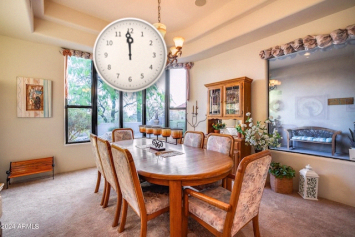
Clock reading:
11 h 59 min
